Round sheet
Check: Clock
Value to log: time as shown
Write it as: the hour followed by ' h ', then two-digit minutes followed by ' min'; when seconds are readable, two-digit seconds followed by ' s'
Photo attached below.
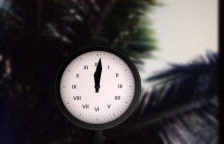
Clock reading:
12 h 01 min
